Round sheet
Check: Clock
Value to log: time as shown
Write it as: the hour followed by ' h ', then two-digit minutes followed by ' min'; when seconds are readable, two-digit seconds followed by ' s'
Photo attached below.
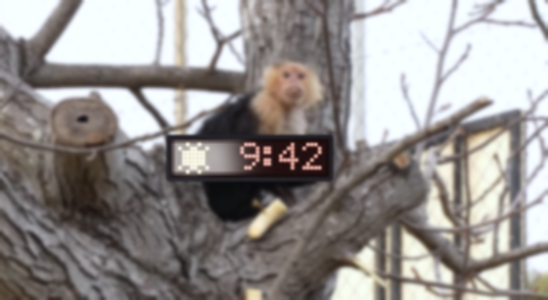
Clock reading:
9 h 42 min
